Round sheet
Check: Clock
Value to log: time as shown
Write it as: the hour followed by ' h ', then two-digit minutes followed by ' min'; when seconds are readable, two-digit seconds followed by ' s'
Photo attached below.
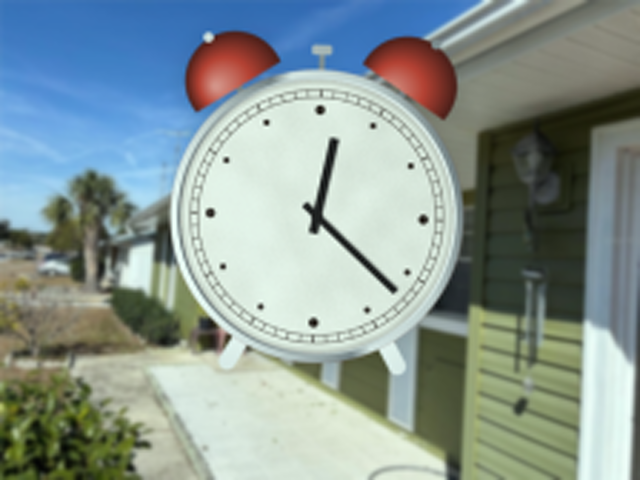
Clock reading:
12 h 22 min
